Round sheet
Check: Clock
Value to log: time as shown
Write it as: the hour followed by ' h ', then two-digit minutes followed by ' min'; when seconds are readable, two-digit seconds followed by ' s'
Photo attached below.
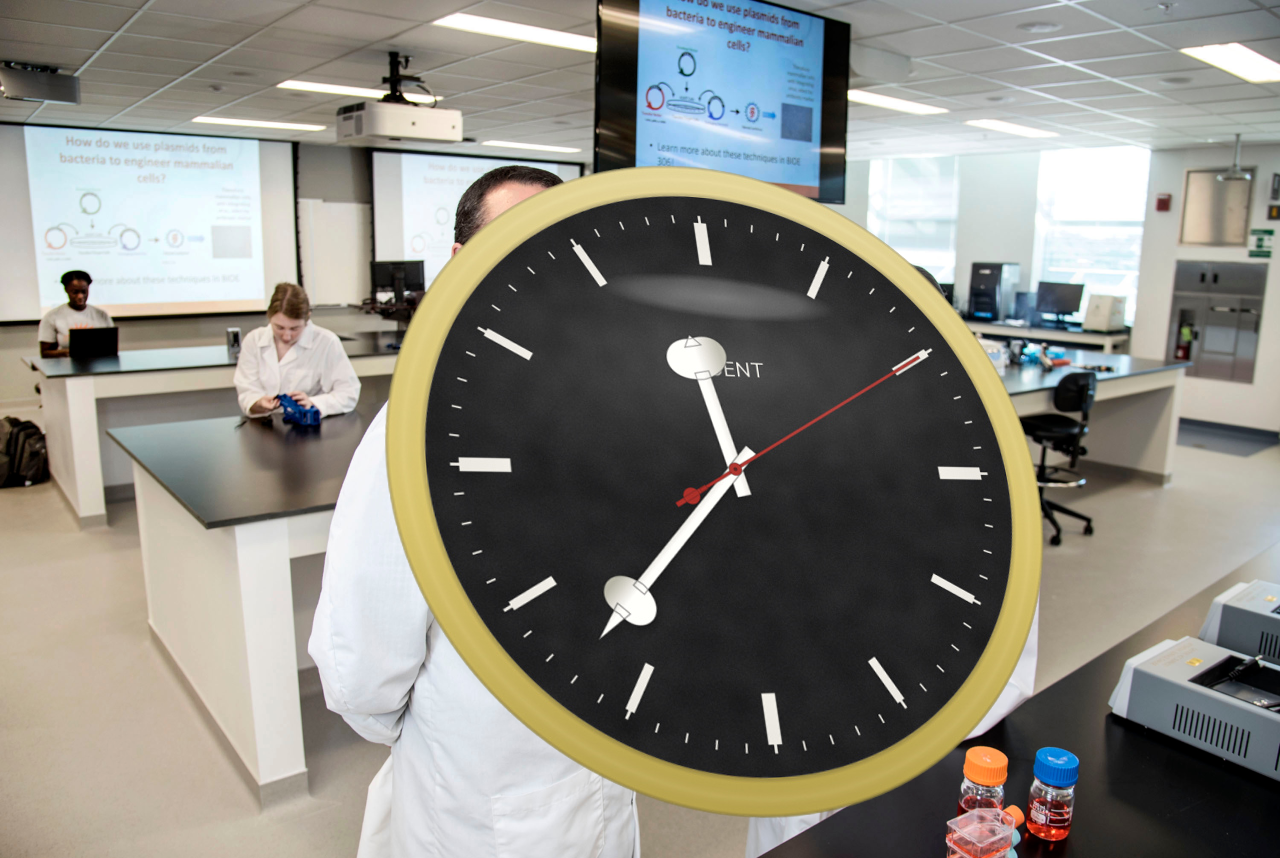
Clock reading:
11 h 37 min 10 s
